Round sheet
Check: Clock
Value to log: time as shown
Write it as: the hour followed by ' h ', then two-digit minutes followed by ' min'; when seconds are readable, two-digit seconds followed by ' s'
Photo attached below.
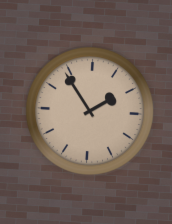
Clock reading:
1 h 54 min
